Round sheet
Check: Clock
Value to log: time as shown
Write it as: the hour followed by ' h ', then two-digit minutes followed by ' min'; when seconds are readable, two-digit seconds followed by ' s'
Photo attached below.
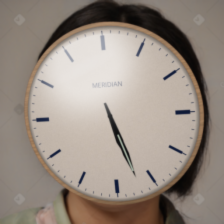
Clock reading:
5 h 27 min
